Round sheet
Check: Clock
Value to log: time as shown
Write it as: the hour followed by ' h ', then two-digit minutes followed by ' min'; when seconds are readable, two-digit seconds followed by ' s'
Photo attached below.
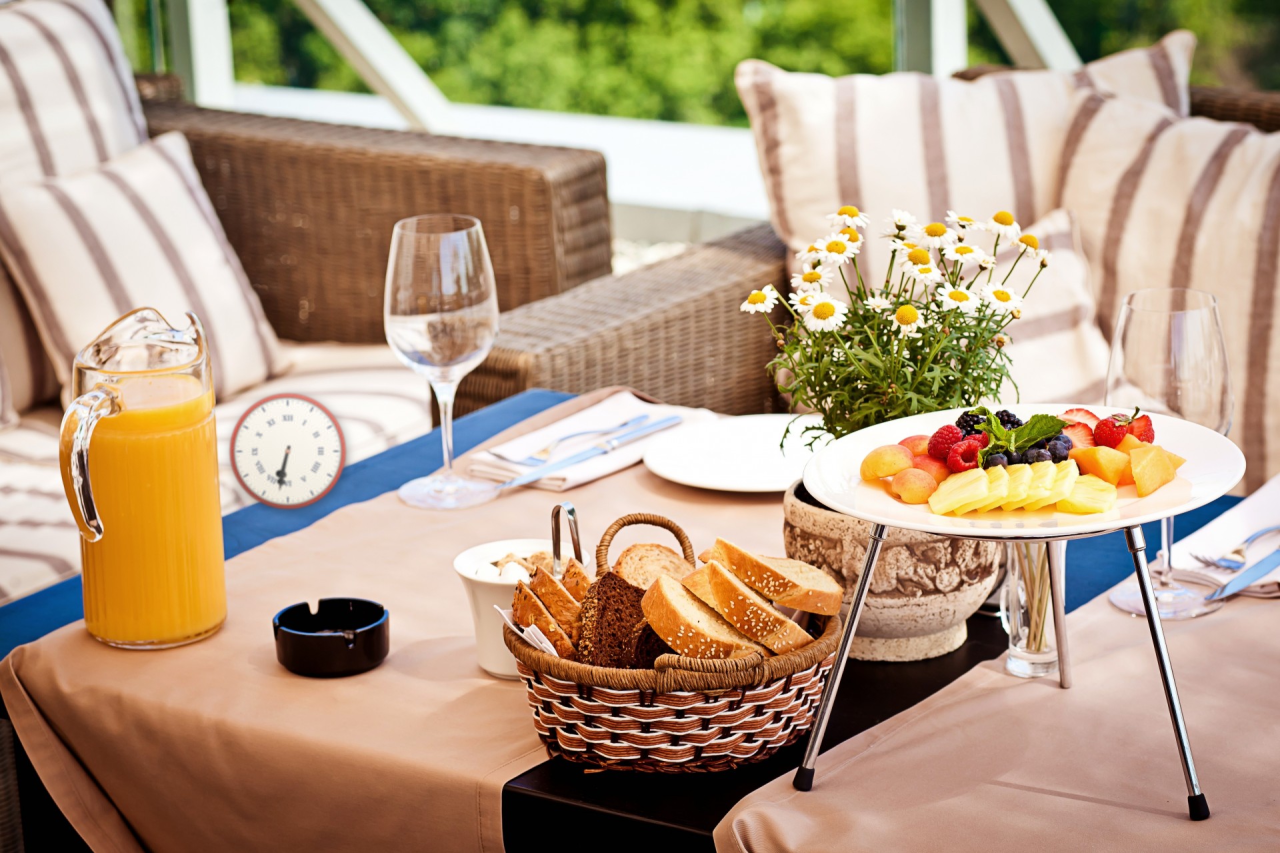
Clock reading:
6 h 32 min
